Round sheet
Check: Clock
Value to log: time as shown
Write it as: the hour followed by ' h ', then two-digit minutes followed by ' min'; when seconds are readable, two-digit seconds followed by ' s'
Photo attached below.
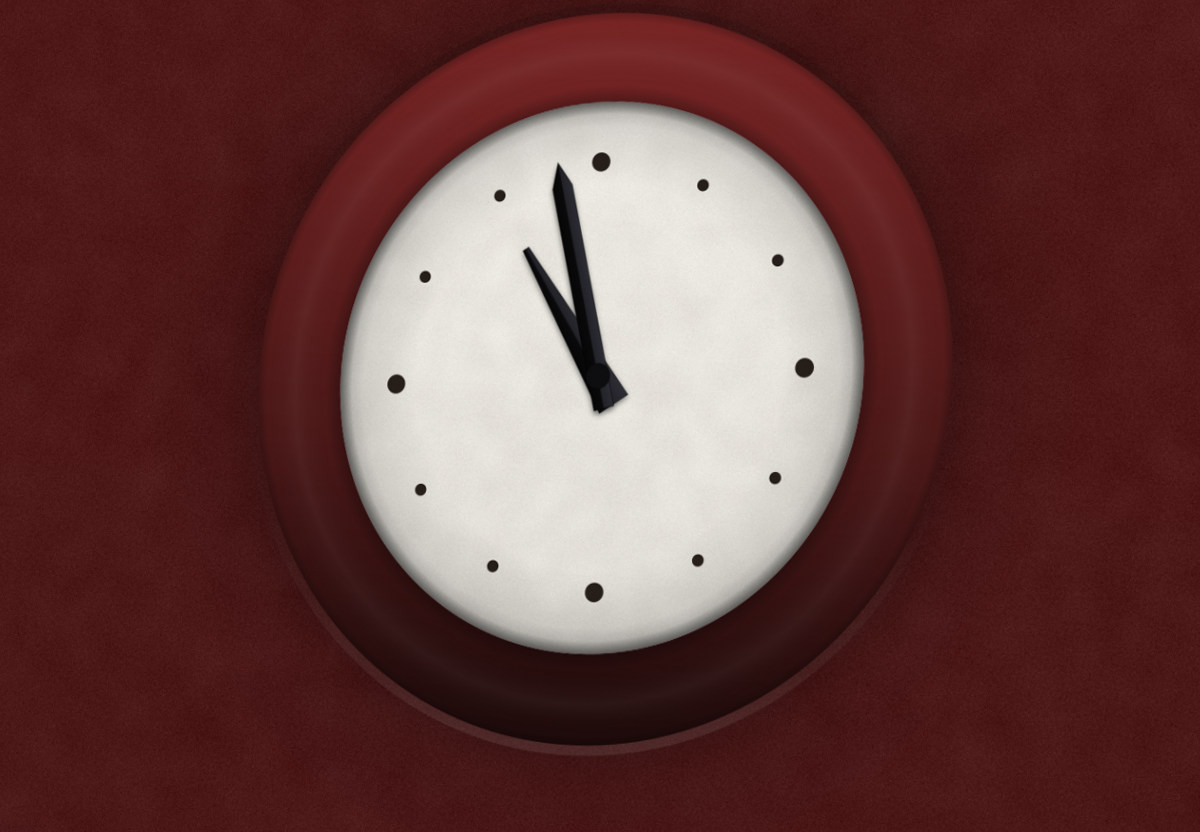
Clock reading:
10 h 58 min
